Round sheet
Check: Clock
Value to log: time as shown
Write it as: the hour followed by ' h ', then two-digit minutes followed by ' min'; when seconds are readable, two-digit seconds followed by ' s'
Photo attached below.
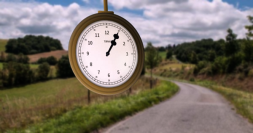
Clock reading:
1 h 05 min
